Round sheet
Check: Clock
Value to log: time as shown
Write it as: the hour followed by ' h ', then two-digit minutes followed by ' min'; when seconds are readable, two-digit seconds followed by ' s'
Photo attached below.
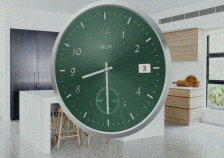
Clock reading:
8 h 30 min
